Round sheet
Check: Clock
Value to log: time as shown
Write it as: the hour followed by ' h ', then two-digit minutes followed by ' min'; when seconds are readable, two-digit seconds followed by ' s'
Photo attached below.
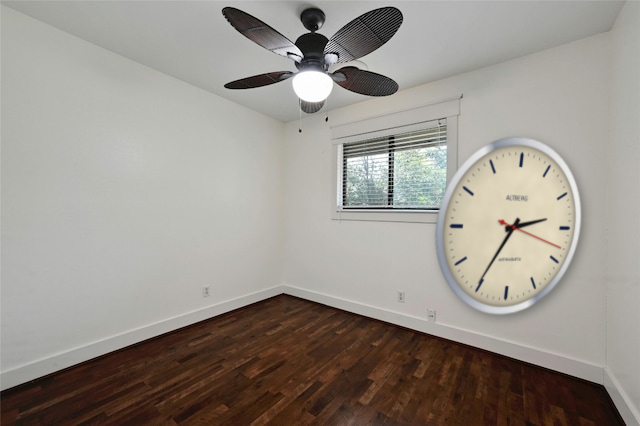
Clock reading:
2 h 35 min 18 s
